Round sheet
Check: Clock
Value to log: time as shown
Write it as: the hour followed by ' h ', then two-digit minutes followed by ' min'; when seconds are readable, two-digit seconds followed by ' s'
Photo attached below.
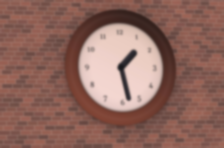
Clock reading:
1 h 28 min
